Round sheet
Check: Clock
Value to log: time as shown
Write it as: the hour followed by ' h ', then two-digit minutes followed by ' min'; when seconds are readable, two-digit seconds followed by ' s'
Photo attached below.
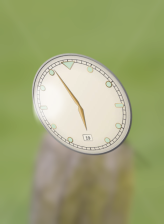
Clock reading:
5 h 56 min
